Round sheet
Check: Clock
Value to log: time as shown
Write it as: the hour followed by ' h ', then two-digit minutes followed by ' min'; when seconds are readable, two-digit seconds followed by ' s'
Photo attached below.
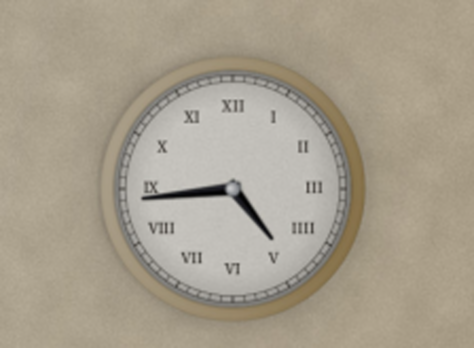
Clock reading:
4 h 44 min
